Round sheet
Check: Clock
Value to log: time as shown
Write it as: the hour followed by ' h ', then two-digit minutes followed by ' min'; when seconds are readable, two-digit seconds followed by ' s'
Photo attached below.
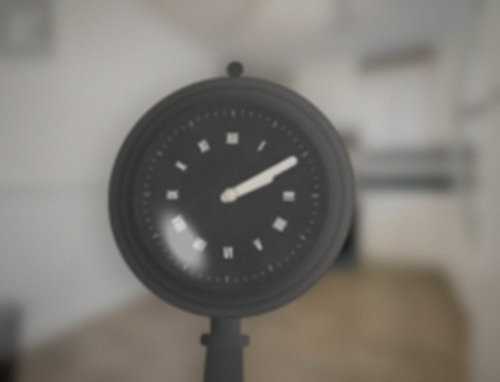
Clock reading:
2 h 10 min
